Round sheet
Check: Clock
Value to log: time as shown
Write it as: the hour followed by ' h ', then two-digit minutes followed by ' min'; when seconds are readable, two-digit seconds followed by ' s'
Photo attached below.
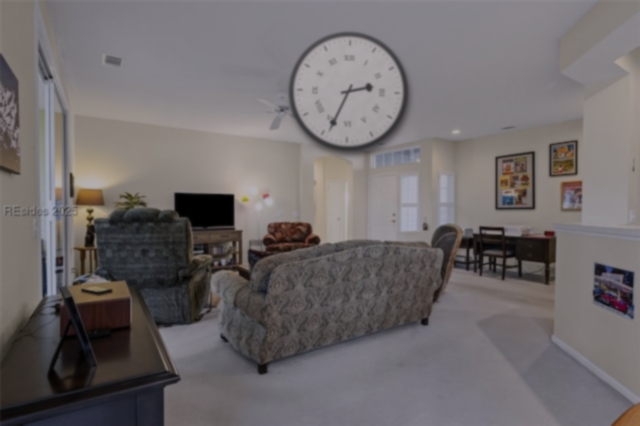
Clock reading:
2 h 34 min
